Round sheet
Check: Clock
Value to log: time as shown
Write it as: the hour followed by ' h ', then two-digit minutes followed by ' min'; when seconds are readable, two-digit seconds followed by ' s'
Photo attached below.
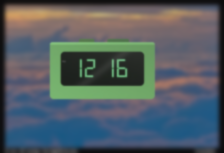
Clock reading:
12 h 16 min
